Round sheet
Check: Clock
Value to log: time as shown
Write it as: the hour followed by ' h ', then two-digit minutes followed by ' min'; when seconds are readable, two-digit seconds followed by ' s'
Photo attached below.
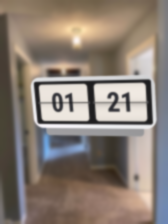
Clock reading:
1 h 21 min
